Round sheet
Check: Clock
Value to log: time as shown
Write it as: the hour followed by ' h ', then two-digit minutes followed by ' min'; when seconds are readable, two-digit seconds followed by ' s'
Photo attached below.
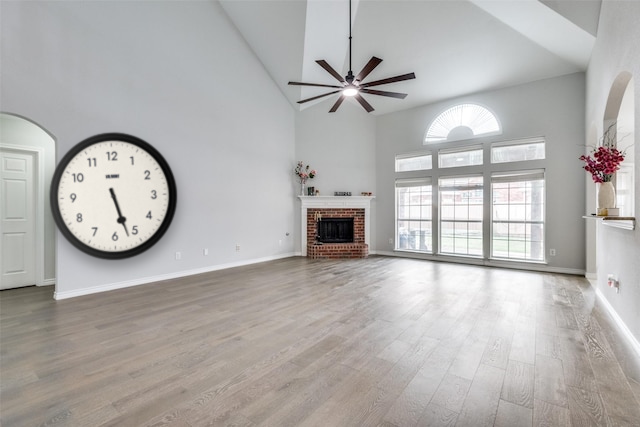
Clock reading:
5 h 27 min
